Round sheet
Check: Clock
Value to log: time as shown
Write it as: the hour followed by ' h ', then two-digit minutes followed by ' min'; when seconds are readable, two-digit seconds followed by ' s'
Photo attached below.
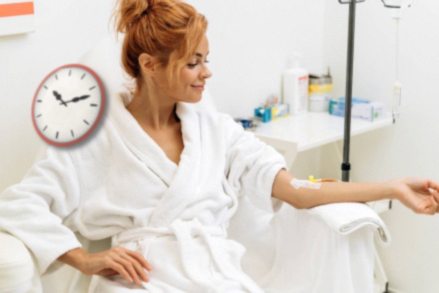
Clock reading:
10 h 12 min
